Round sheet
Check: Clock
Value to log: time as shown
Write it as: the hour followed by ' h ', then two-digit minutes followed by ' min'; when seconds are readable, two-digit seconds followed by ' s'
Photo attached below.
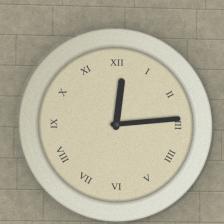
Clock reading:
12 h 14 min
